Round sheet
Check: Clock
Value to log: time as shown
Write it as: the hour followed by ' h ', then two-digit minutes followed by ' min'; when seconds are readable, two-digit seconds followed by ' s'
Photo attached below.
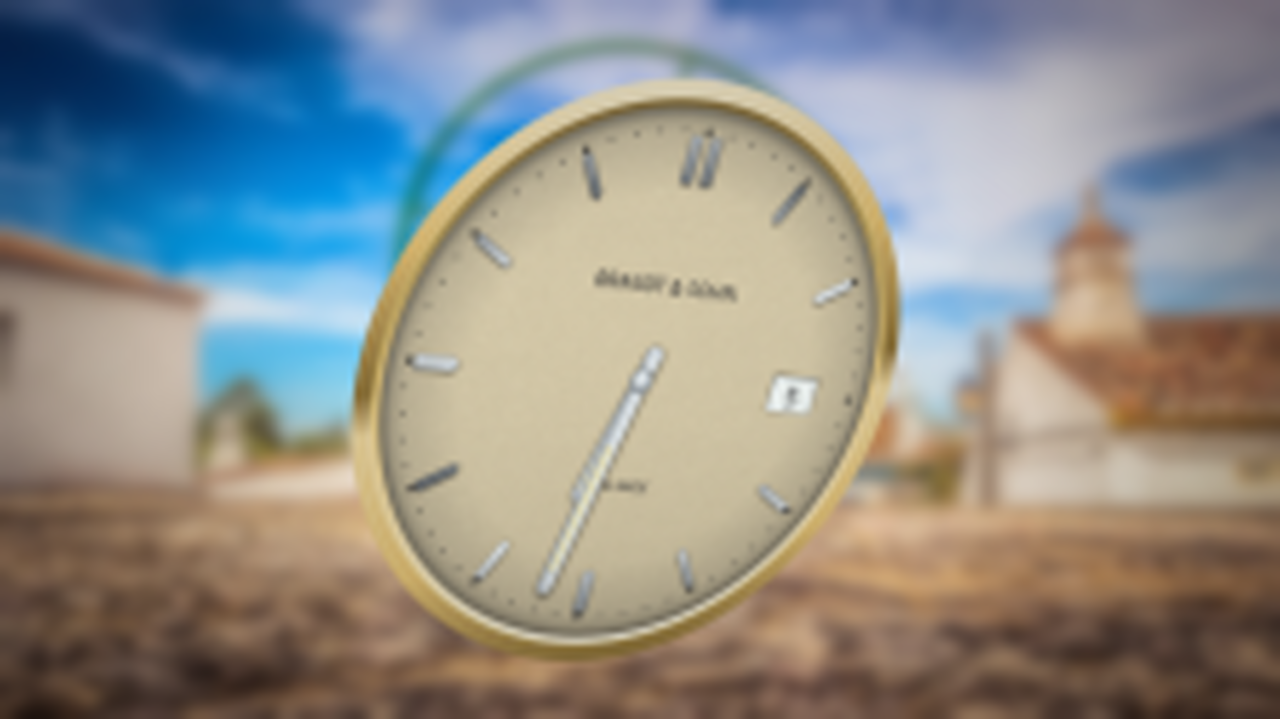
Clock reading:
6 h 32 min
